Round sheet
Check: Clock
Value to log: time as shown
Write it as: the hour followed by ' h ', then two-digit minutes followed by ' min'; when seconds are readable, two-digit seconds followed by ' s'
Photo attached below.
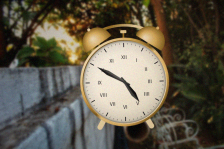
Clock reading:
4 h 50 min
